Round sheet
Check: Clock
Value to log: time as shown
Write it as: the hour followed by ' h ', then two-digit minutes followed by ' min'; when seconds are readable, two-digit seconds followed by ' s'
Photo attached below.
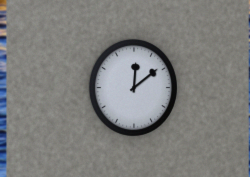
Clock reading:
12 h 09 min
